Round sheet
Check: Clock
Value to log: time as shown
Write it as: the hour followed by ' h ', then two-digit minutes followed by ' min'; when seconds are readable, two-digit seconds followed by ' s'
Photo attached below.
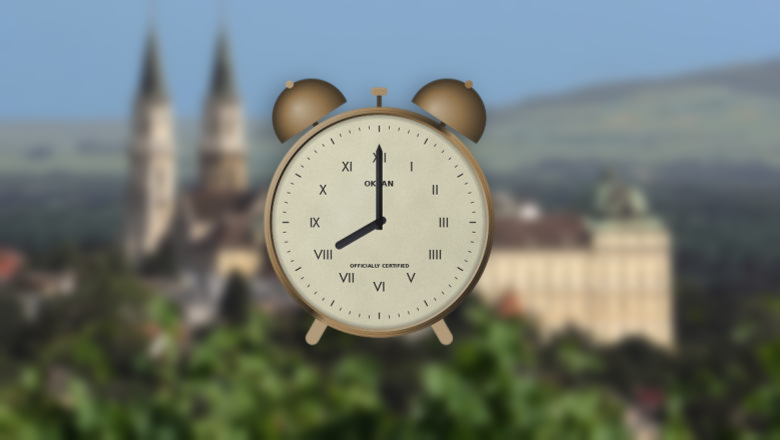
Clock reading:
8 h 00 min
